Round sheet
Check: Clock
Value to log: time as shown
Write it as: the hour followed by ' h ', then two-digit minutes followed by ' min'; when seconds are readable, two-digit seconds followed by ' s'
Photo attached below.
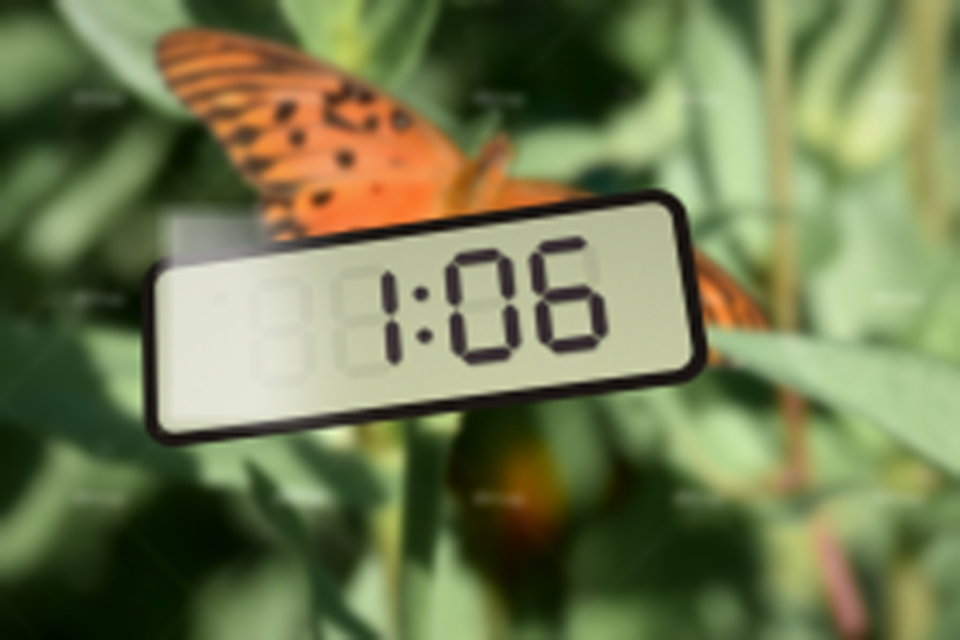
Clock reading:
1 h 06 min
